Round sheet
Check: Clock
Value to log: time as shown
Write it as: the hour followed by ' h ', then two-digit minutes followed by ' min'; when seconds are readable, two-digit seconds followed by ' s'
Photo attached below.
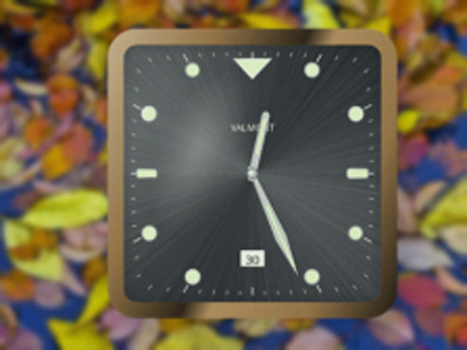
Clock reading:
12 h 26 min
